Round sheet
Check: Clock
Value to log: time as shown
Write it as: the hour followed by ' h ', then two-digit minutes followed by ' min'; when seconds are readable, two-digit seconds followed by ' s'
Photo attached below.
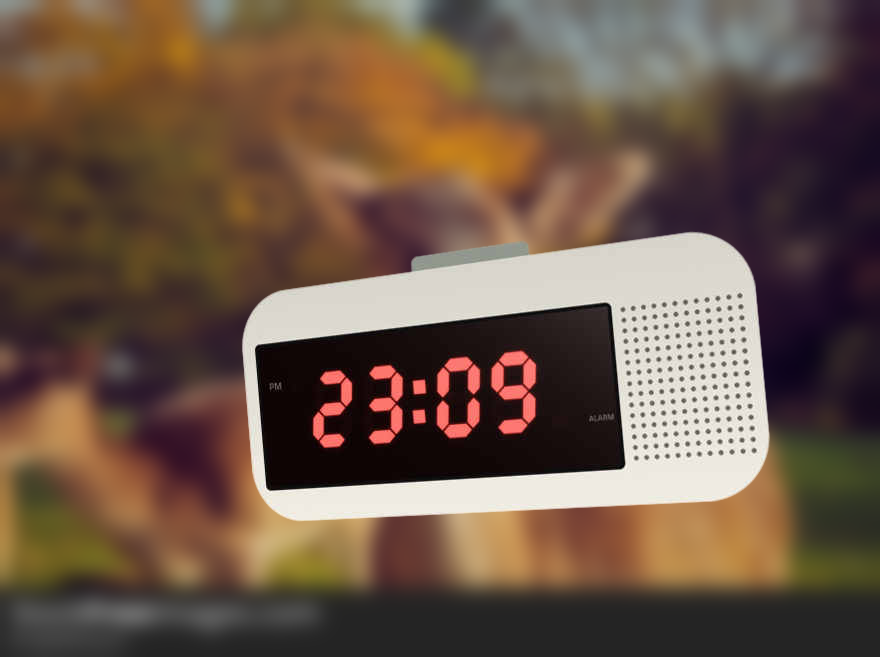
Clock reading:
23 h 09 min
